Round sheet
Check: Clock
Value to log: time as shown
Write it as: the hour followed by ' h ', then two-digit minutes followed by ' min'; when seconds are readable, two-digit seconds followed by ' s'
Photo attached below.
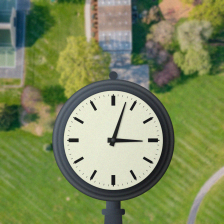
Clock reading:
3 h 03 min
